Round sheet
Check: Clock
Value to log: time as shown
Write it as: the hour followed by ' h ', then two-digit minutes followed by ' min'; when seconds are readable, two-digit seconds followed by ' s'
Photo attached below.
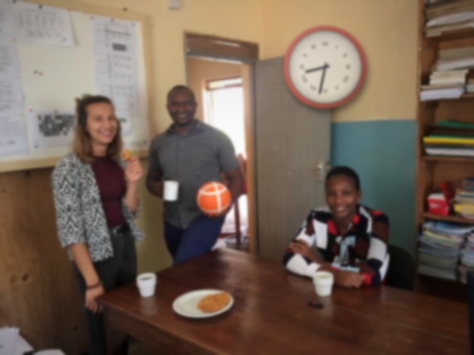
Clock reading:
8 h 32 min
